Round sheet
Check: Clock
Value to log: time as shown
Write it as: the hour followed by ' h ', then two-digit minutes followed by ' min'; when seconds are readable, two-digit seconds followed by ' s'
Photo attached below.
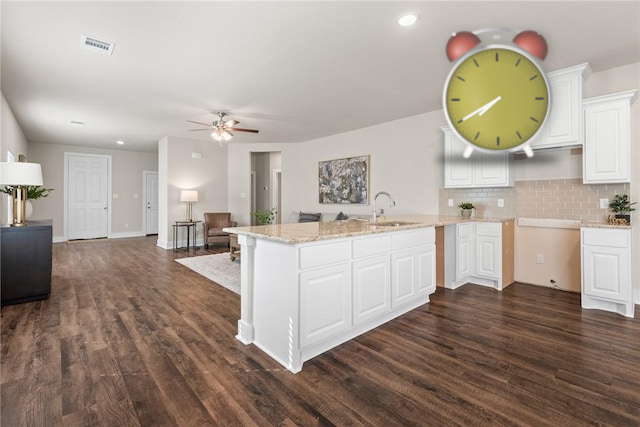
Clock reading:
7 h 40 min
